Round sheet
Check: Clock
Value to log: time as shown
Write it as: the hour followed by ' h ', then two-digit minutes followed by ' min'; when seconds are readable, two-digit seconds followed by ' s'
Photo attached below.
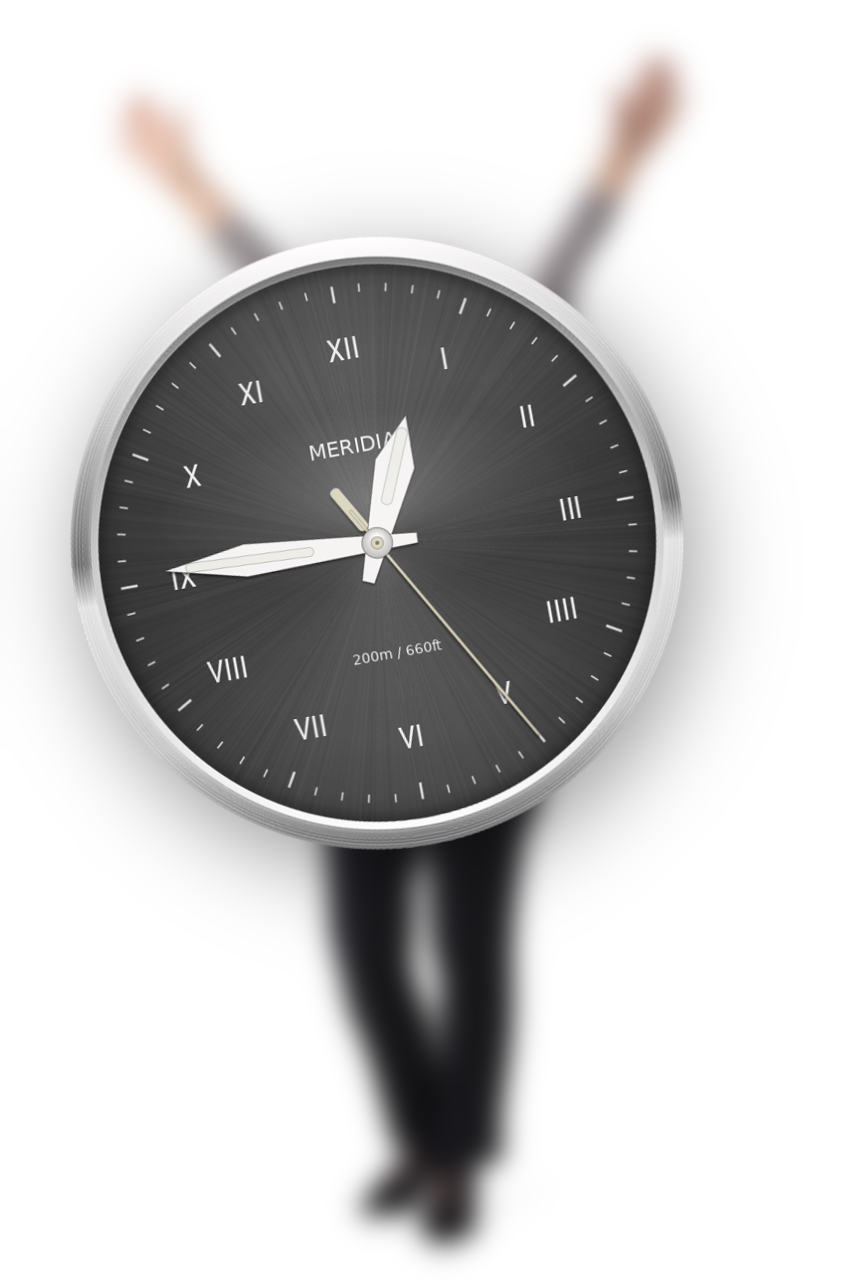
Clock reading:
12 h 45 min 25 s
